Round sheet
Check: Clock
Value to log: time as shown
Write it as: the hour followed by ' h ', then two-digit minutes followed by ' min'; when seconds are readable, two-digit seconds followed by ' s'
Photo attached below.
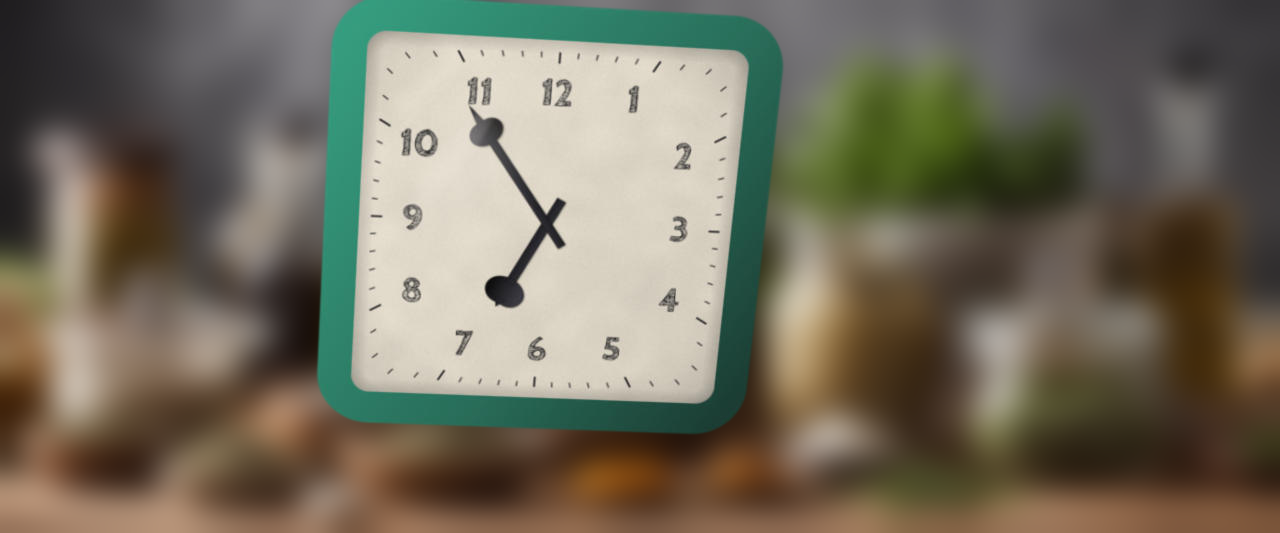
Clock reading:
6 h 54 min
